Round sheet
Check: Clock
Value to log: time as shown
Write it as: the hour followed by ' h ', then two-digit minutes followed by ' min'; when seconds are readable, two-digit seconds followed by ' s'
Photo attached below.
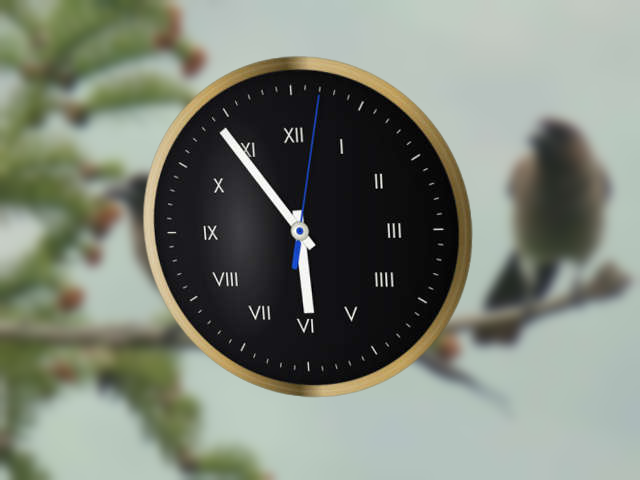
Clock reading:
5 h 54 min 02 s
